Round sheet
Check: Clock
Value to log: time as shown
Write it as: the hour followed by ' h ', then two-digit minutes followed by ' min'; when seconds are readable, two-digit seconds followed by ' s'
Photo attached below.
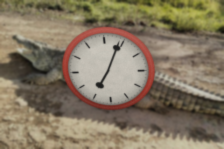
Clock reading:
7 h 04 min
